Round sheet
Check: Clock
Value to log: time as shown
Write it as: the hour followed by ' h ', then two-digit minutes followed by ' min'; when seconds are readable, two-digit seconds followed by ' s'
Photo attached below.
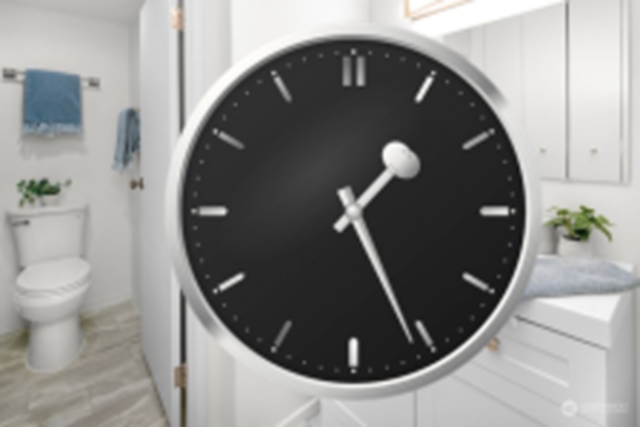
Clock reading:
1 h 26 min
